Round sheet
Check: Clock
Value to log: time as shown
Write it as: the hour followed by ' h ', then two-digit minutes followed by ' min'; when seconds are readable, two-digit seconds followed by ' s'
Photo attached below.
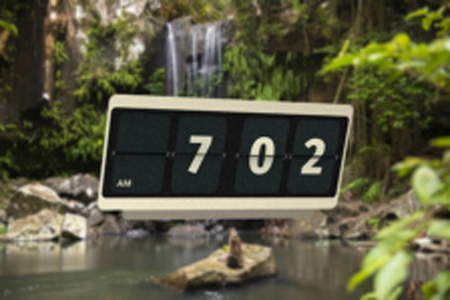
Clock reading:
7 h 02 min
